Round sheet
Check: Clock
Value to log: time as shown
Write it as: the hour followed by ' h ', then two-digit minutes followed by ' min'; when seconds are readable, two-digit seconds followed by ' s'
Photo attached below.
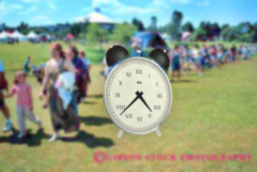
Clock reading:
4 h 38 min
